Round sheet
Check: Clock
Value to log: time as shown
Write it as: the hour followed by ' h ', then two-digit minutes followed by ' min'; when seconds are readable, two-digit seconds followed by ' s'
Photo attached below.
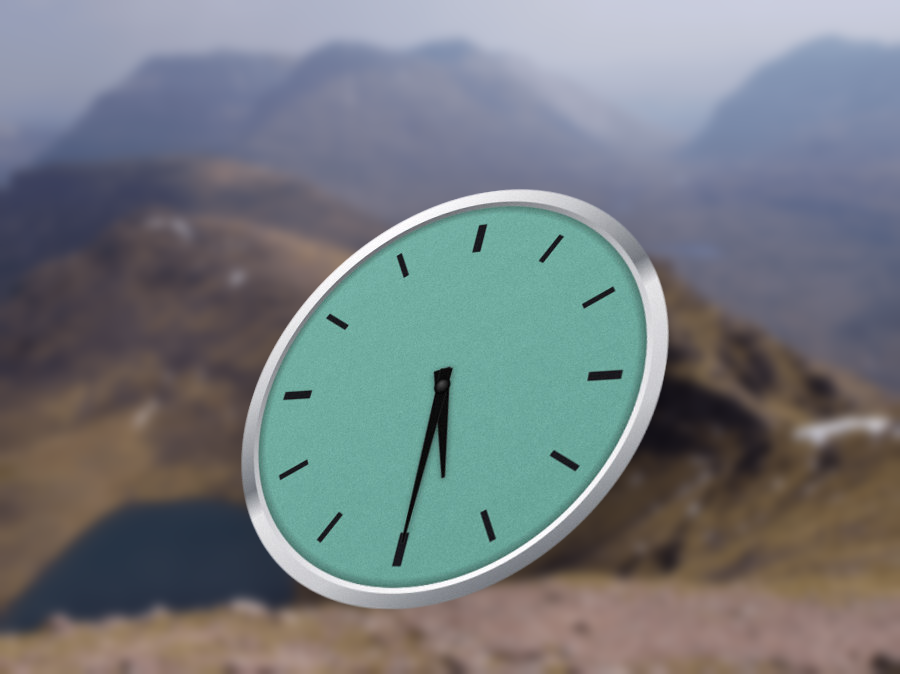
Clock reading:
5 h 30 min
